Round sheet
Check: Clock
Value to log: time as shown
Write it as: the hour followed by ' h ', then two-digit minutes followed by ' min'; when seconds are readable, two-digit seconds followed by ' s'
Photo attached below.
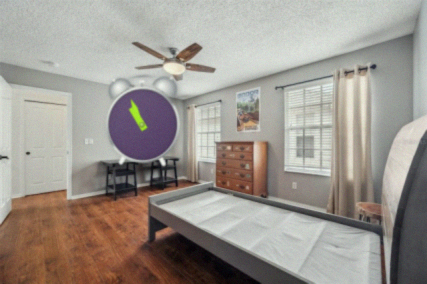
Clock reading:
10 h 56 min
